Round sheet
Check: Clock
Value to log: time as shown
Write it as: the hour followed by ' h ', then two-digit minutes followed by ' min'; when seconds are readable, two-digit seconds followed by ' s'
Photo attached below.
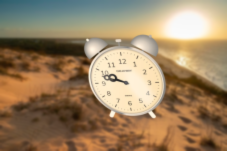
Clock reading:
9 h 48 min
